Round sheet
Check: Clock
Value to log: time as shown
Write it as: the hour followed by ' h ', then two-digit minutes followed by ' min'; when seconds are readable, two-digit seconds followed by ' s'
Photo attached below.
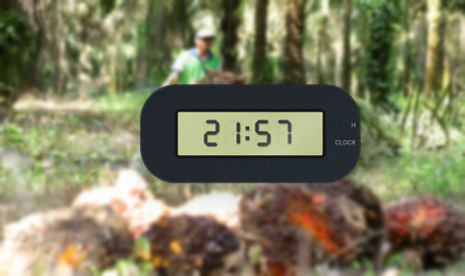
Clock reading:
21 h 57 min
